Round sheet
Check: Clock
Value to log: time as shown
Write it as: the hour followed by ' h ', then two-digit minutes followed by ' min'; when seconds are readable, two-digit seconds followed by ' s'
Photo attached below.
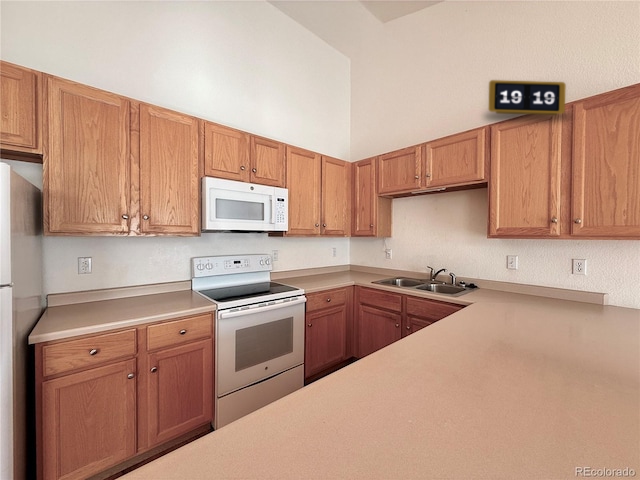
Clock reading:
19 h 19 min
